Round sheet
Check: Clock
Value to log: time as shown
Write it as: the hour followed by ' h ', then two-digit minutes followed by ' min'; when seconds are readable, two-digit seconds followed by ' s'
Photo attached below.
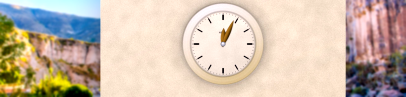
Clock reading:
12 h 04 min
